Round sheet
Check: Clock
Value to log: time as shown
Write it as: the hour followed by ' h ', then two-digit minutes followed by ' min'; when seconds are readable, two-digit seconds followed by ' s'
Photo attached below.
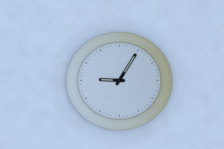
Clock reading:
9 h 05 min
